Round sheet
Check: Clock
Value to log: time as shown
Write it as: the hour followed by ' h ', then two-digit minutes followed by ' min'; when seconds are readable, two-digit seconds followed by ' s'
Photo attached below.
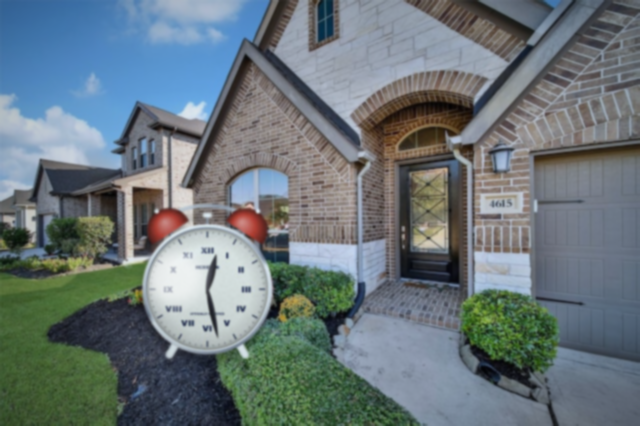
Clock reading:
12 h 28 min
